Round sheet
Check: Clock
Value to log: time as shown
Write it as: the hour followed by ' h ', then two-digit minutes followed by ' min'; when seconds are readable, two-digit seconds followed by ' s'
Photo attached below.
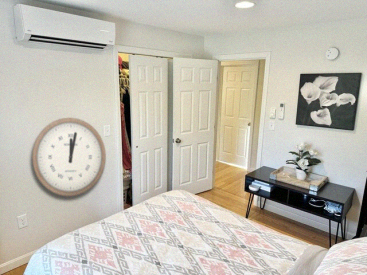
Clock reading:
12 h 02 min
